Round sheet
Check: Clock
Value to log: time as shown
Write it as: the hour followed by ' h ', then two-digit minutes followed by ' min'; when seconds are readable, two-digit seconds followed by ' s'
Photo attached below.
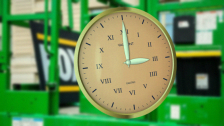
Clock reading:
3 h 00 min
